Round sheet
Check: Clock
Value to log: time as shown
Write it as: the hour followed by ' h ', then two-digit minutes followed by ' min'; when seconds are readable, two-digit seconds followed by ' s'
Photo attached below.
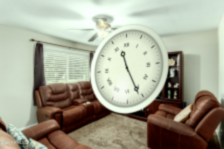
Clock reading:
11 h 26 min
